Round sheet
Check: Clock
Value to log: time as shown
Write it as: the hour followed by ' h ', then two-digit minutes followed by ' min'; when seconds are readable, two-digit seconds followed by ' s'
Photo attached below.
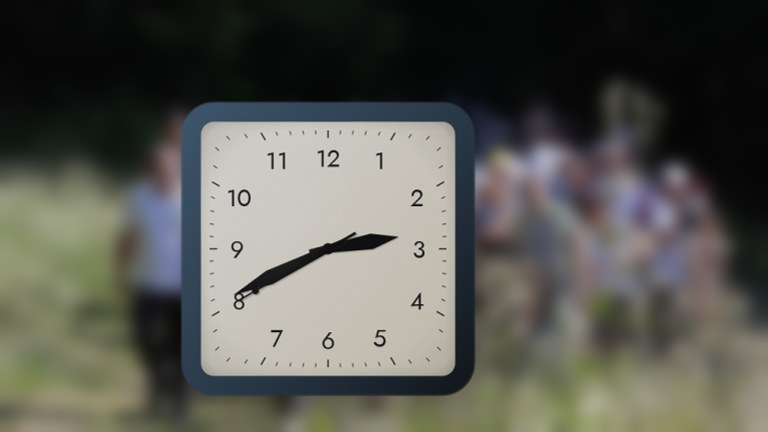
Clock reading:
2 h 40 min 40 s
